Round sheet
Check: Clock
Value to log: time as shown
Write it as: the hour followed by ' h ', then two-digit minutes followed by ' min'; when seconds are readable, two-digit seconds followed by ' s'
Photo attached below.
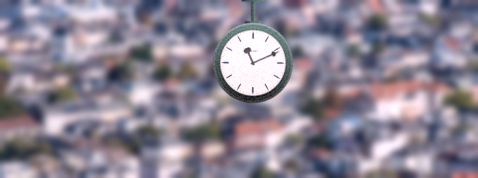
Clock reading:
11 h 11 min
